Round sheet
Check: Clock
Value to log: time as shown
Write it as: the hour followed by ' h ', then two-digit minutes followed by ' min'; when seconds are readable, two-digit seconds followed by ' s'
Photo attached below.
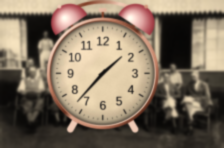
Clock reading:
1 h 37 min
